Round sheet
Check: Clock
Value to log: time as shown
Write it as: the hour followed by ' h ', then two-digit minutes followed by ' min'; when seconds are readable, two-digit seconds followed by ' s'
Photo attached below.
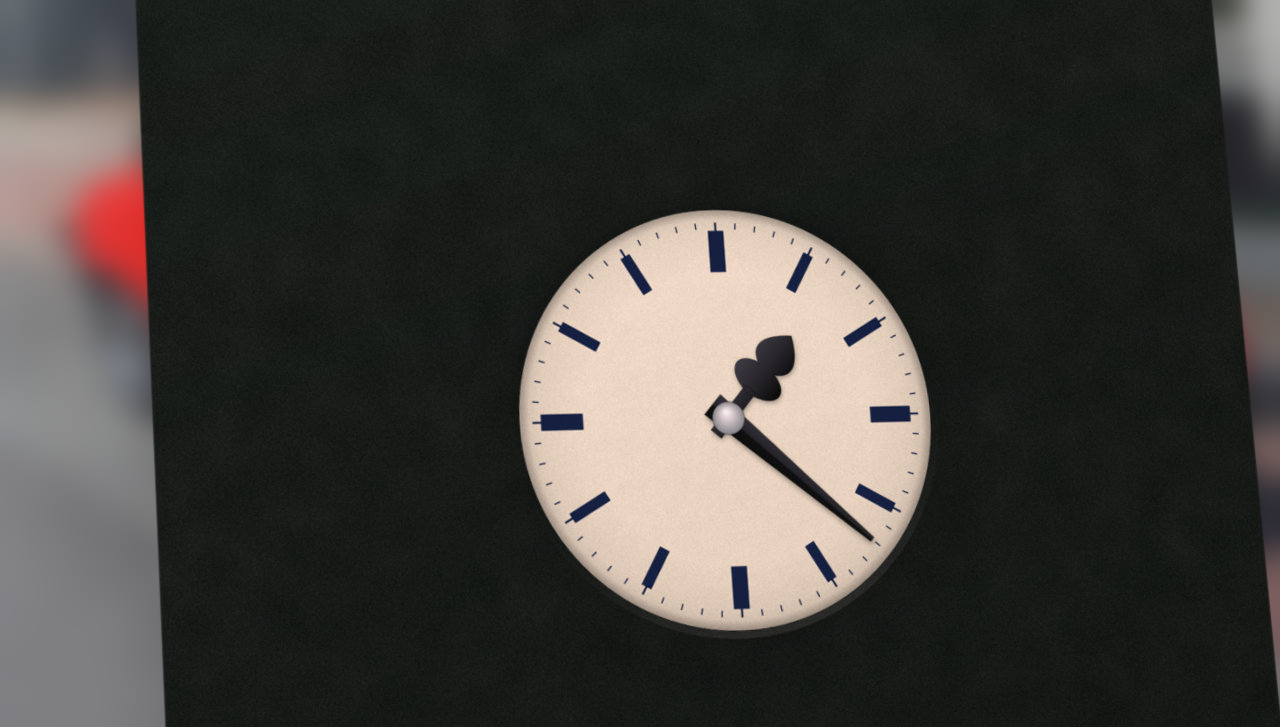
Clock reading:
1 h 22 min
